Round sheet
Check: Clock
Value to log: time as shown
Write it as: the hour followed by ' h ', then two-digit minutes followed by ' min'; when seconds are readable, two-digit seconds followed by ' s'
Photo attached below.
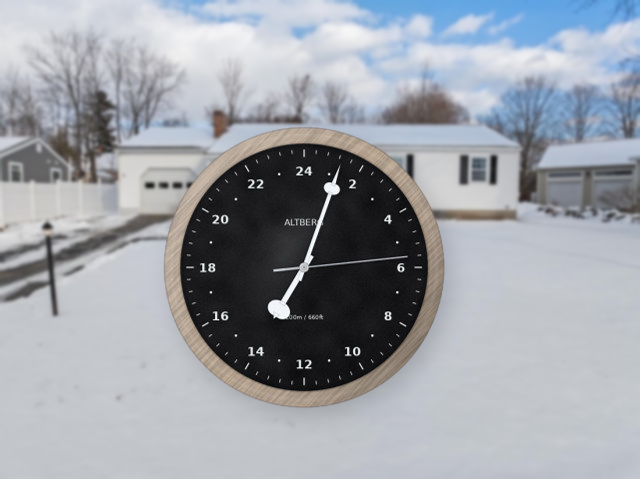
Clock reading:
14 h 03 min 14 s
